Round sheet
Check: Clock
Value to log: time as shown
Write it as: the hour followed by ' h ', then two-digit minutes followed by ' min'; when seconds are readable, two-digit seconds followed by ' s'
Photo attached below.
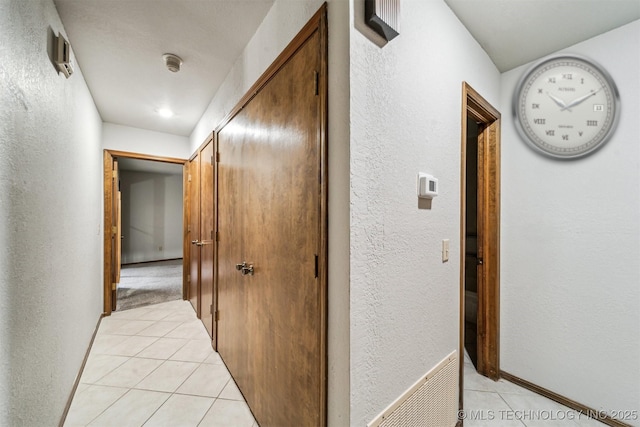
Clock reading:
10 h 10 min
